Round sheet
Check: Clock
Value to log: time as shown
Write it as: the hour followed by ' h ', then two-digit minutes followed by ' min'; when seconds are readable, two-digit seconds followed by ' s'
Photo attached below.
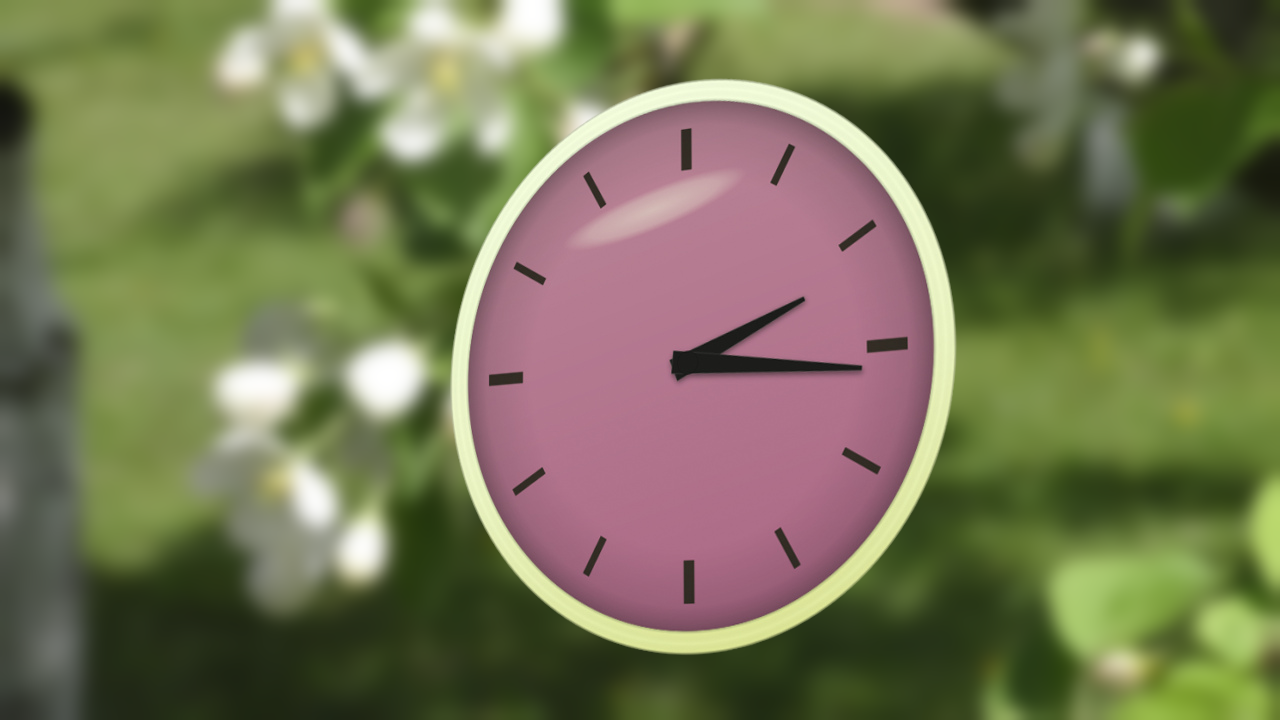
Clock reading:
2 h 16 min
